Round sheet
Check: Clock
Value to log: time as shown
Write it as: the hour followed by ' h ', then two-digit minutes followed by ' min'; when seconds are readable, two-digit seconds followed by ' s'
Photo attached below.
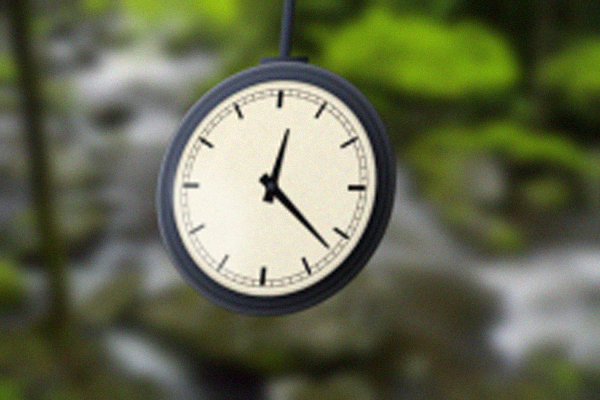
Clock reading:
12 h 22 min
